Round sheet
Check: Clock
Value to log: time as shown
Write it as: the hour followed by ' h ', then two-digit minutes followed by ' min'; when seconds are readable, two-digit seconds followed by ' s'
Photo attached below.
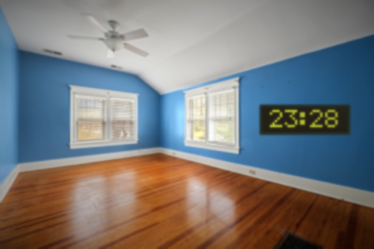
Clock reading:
23 h 28 min
